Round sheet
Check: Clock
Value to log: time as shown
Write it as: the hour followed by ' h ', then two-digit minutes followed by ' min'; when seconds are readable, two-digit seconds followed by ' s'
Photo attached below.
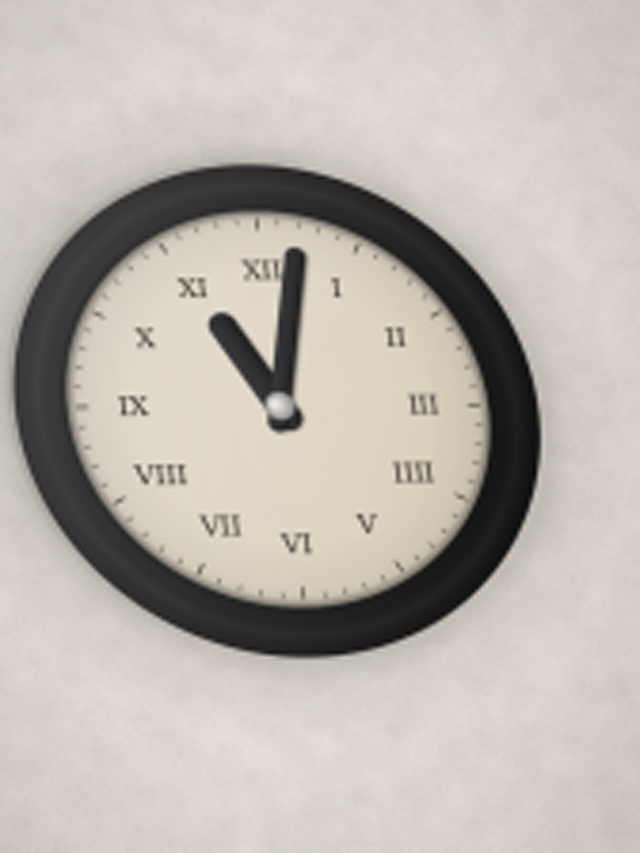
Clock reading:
11 h 02 min
